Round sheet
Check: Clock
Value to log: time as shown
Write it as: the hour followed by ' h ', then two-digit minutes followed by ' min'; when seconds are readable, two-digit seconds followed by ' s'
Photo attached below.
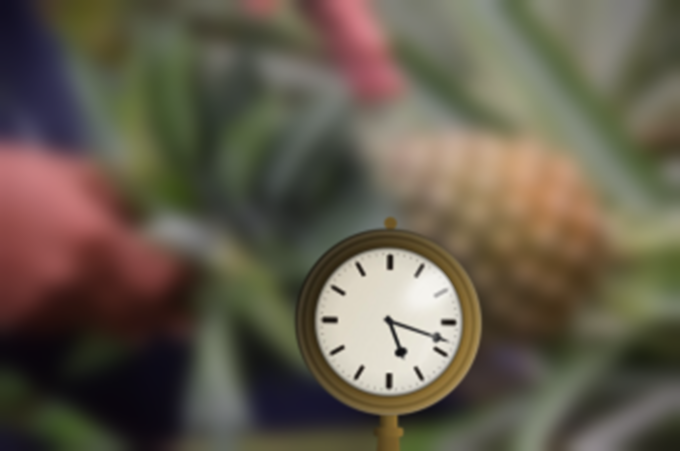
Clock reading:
5 h 18 min
